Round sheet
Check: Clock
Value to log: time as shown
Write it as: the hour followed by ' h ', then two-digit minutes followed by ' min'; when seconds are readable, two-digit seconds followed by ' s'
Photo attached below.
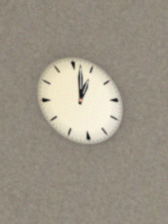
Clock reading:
1 h 02 min
